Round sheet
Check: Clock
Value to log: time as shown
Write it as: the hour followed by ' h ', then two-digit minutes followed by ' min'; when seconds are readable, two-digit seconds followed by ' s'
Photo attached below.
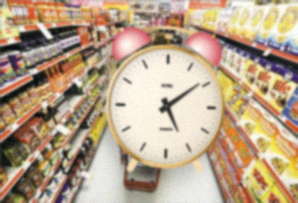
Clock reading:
5 h 09 min
